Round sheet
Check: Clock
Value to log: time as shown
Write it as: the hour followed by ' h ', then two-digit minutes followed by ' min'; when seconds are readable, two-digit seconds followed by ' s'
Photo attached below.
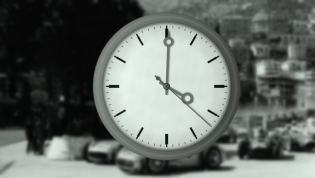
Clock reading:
4 h 00 min 22 s
